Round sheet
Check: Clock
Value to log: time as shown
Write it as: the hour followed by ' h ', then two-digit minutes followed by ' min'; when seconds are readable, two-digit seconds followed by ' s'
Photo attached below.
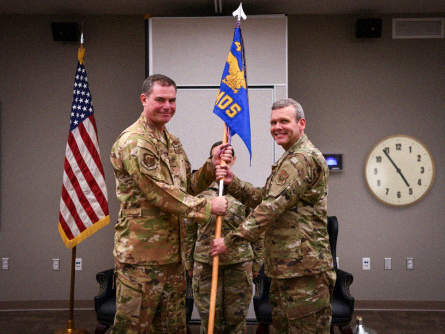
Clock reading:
4 h 54 min
